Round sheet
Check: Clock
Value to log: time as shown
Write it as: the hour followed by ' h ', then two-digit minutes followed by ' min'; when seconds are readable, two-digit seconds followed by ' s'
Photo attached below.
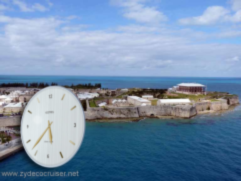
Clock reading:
5 h 37 min
